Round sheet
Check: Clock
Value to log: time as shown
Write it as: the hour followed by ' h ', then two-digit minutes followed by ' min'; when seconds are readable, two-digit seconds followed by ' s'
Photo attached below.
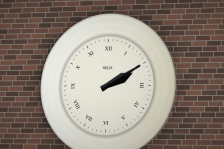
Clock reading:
2 h 10 min
